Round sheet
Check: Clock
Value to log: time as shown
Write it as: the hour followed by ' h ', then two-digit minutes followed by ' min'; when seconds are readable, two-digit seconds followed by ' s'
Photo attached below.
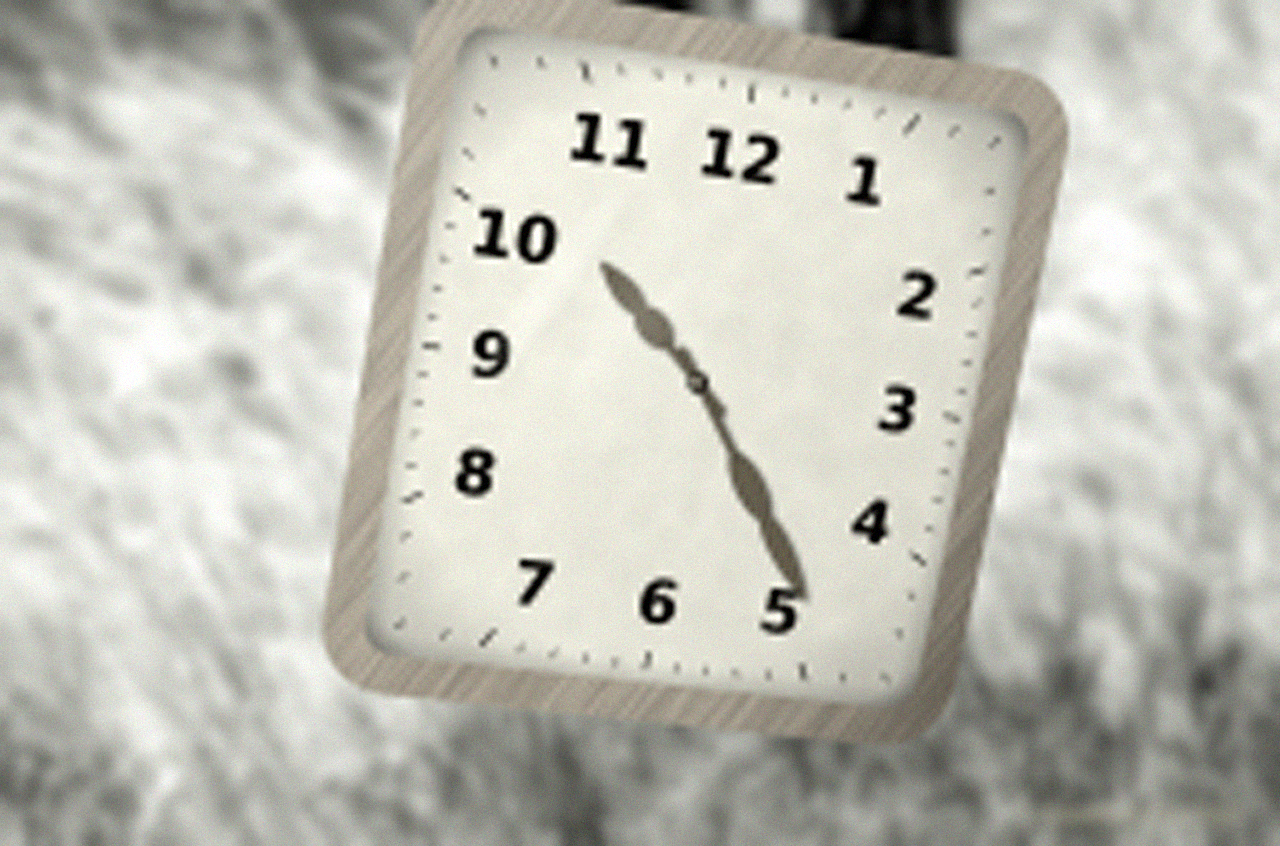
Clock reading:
10 h 24 min
